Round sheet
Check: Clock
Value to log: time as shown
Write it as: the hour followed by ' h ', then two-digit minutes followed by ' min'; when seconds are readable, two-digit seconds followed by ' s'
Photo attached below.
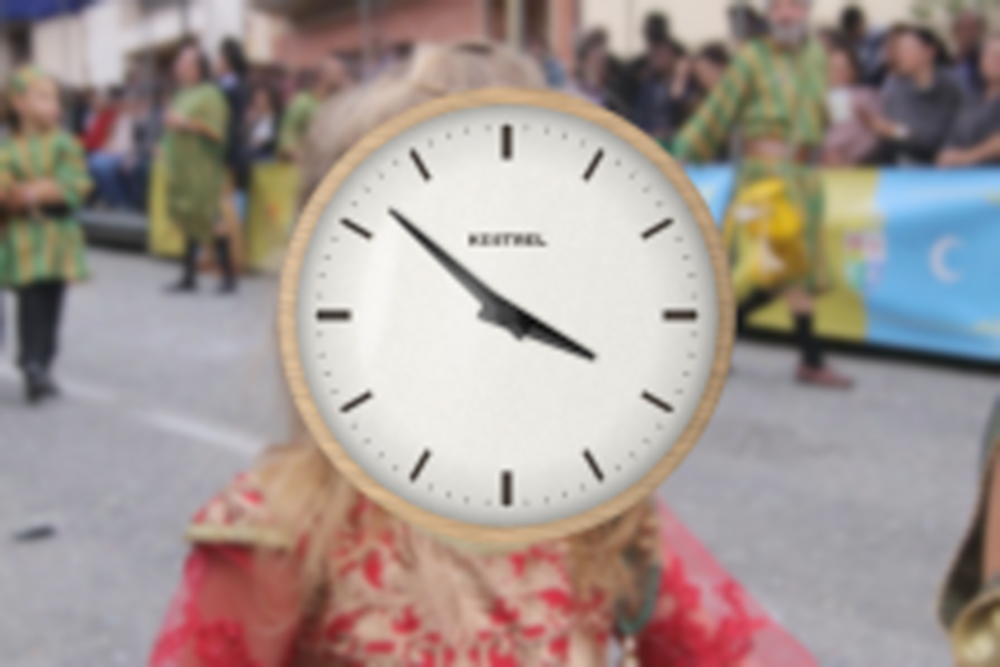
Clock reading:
3 h 52 min
